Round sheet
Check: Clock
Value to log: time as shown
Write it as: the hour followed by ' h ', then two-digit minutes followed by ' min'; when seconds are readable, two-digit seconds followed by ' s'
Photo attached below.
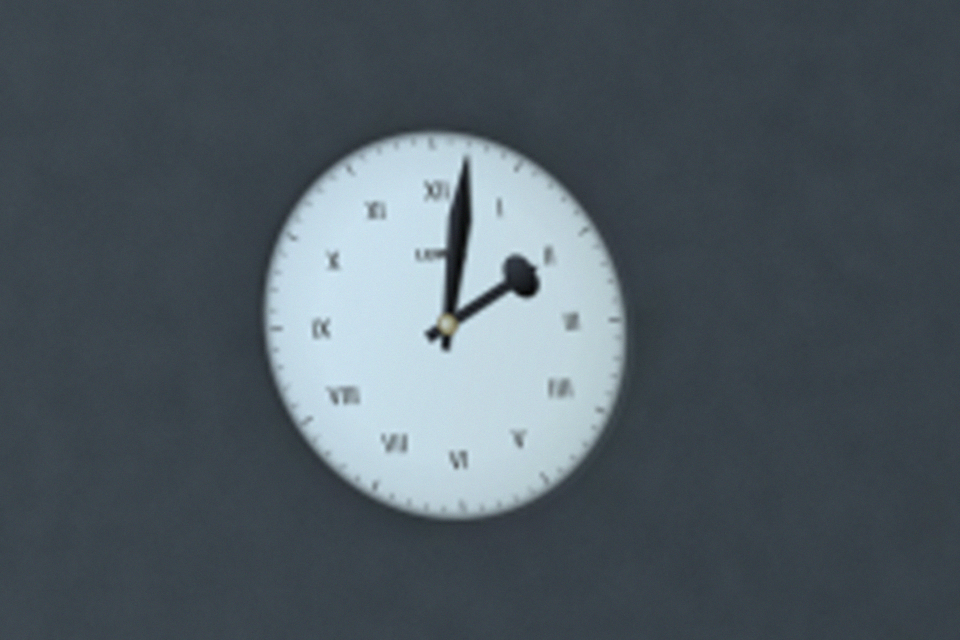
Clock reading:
2 h 02 min
